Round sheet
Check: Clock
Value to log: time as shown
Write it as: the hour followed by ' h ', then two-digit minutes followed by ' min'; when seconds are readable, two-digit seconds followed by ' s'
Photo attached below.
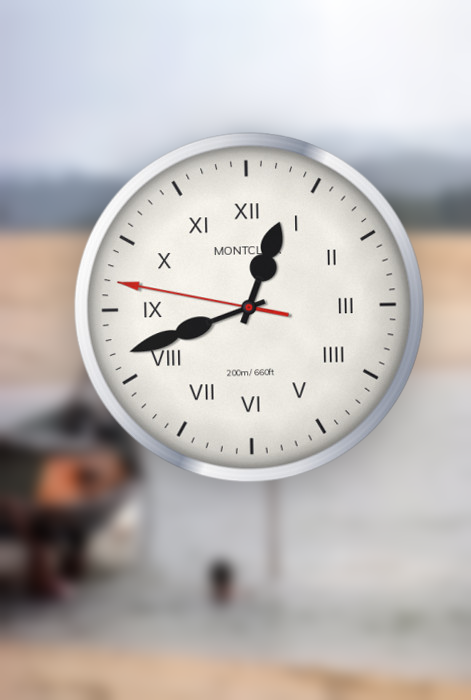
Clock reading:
12 h 41 min 47 s
